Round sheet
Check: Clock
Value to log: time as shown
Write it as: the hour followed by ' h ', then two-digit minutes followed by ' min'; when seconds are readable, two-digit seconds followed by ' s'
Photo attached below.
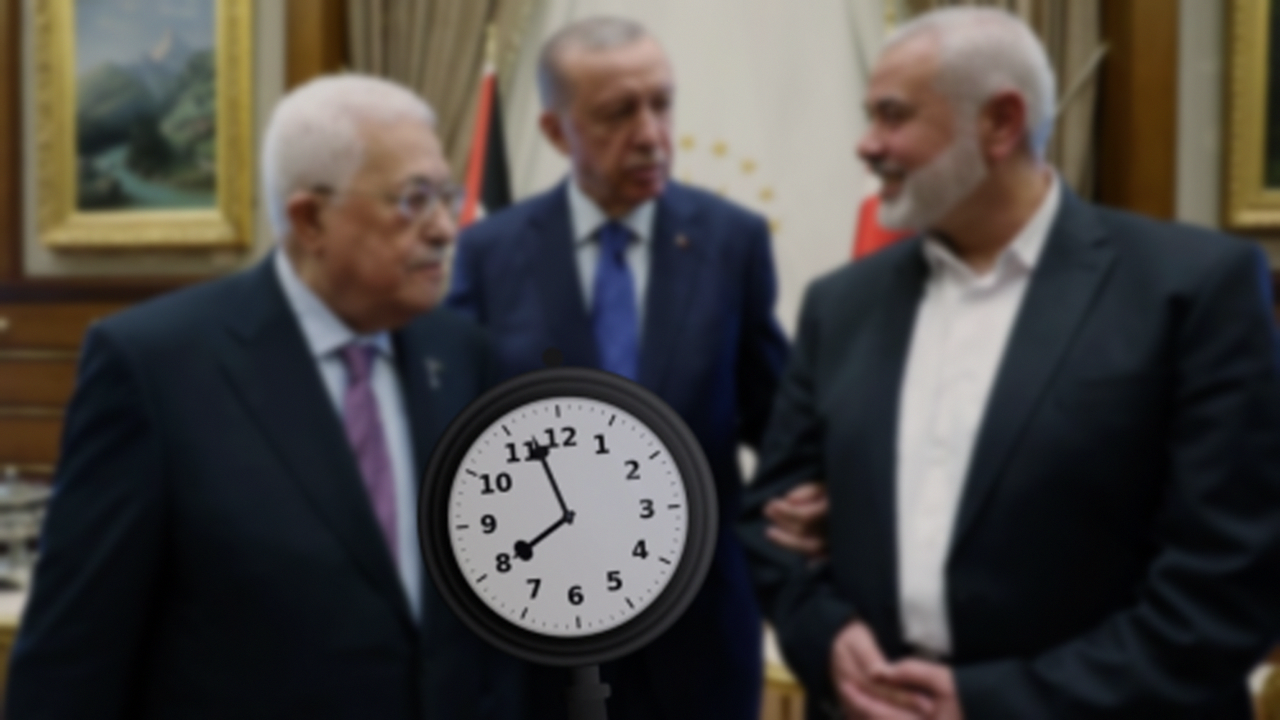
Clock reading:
7 h 57 min
